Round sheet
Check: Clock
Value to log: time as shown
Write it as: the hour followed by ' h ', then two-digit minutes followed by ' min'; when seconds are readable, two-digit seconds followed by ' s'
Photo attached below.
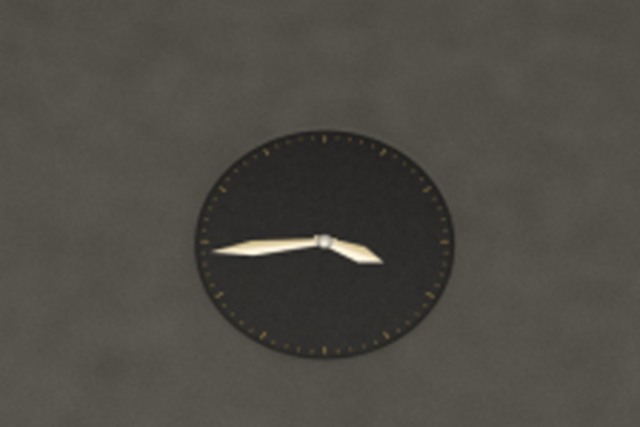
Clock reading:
3 h 44 min
